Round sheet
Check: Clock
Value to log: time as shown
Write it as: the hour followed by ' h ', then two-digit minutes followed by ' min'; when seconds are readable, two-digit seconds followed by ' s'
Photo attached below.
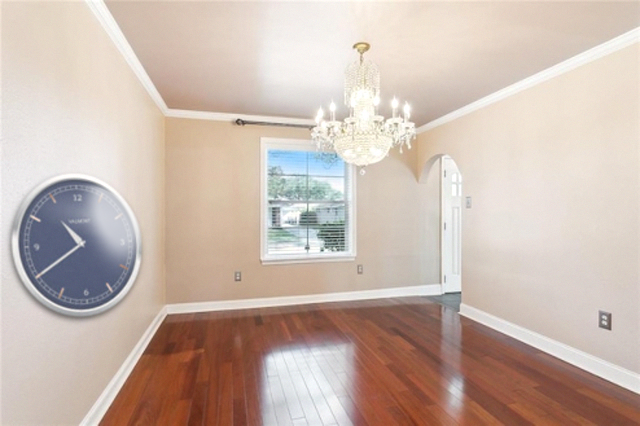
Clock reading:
10 h 40 min
